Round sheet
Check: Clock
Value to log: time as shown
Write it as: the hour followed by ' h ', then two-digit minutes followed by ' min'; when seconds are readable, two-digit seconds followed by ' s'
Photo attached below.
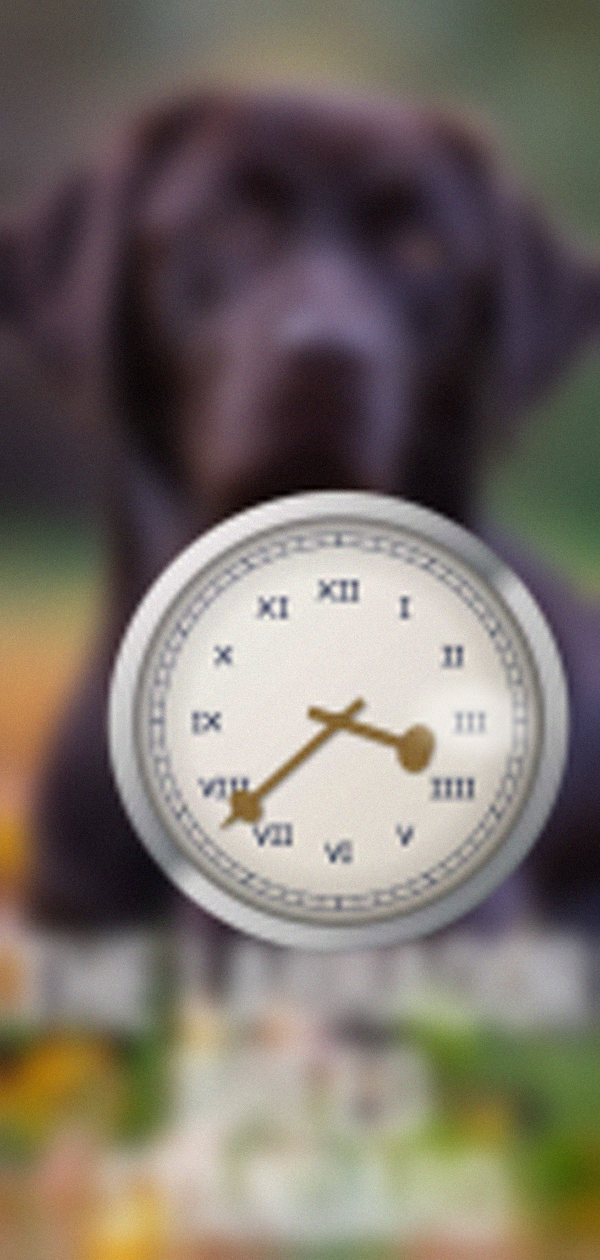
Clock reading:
3 h 38 min
